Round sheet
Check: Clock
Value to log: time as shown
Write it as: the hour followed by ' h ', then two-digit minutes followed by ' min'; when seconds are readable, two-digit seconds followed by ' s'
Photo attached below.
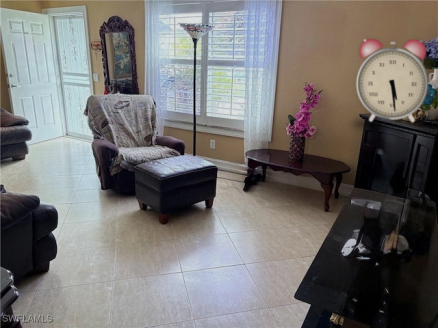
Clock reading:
5 h 29 min
